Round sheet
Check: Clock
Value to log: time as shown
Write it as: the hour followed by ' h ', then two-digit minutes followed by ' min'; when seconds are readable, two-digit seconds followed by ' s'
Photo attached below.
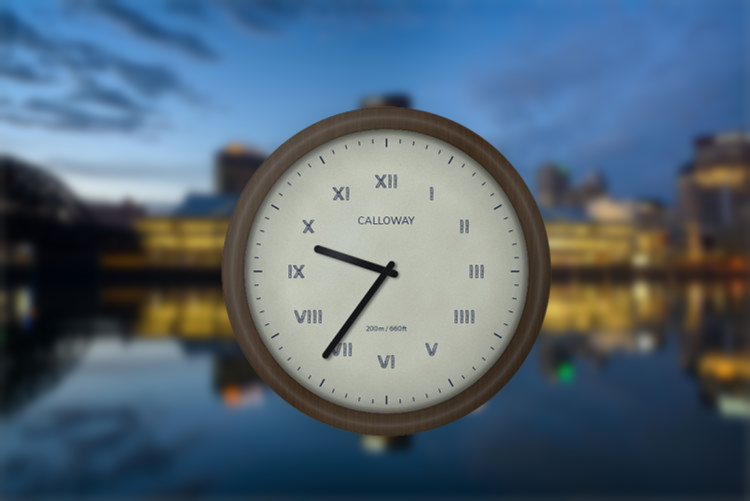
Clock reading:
9 h 36 min
